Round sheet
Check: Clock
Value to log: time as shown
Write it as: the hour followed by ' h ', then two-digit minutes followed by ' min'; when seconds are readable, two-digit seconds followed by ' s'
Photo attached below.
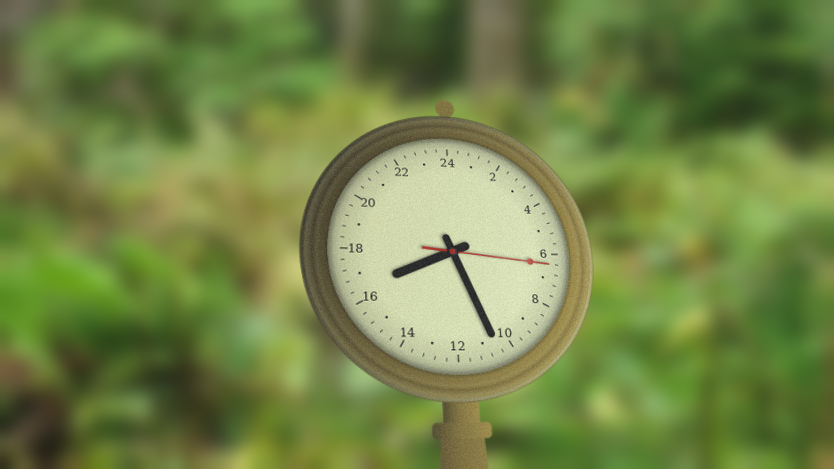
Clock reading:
16 h 26 min 16 s
